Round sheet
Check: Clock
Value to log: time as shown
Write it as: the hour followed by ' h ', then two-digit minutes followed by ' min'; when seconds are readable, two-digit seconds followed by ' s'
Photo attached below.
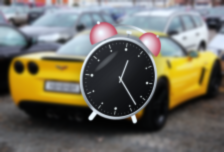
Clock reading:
12 h 23 min
